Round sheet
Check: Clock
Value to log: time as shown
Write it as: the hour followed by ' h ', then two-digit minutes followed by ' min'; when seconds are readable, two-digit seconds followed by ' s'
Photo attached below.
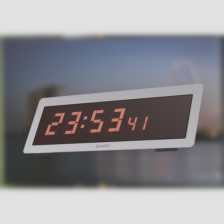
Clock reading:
23 h 53 min 41 s
